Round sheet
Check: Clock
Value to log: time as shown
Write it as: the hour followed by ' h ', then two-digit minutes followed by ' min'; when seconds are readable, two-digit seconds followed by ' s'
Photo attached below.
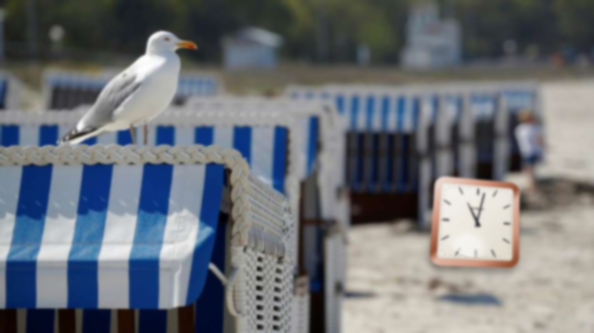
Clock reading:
11 h 02 min
